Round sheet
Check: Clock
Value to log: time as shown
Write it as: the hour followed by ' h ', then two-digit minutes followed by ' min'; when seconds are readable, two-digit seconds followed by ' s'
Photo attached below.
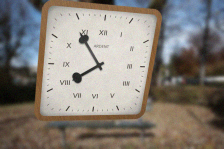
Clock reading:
7 h 54 min
